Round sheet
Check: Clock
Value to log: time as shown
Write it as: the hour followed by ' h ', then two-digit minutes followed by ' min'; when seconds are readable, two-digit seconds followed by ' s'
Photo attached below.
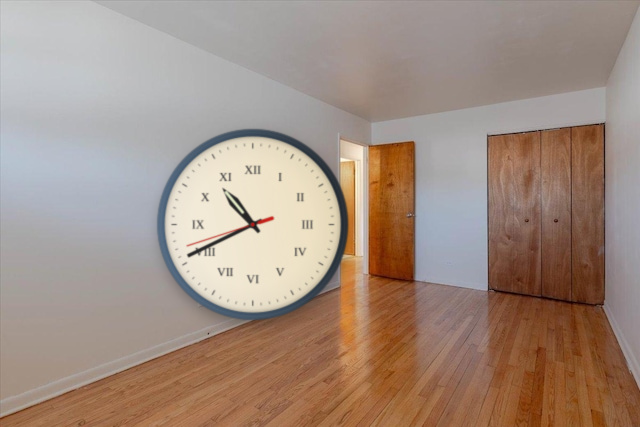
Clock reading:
10 h 40 min 42 s
